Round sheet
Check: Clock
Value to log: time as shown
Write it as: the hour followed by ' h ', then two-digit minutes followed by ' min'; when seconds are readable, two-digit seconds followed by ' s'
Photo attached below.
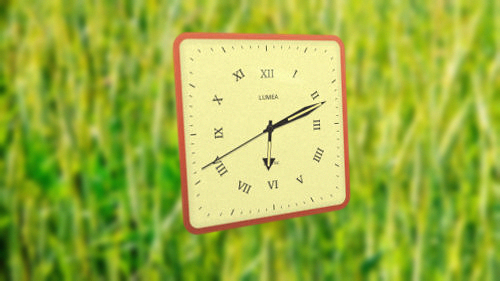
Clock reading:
6 h 11 min 41 s
